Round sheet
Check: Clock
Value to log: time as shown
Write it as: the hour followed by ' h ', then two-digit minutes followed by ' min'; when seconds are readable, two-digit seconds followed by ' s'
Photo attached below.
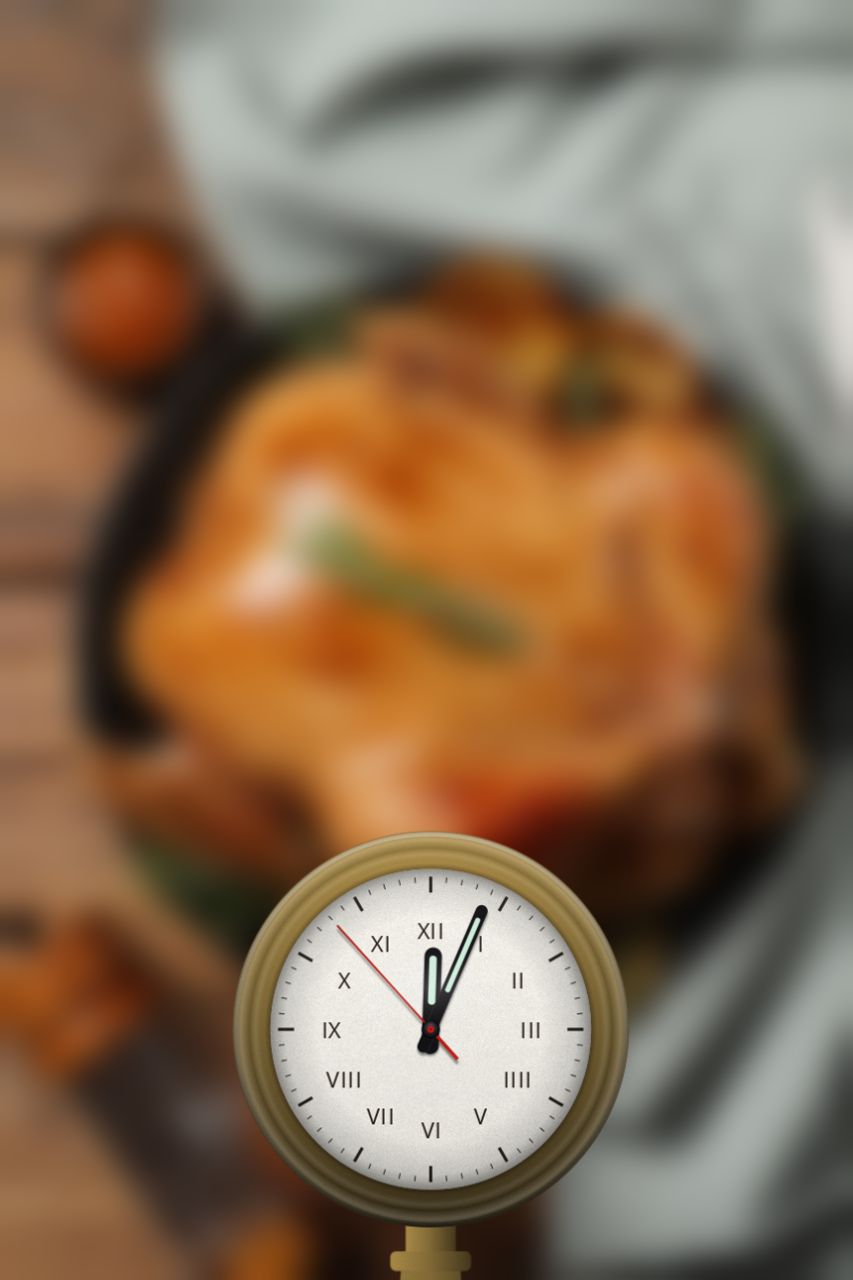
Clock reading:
12 h 03 min 53 s
